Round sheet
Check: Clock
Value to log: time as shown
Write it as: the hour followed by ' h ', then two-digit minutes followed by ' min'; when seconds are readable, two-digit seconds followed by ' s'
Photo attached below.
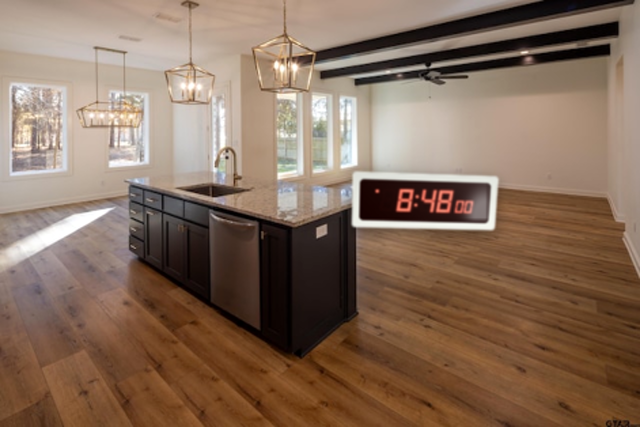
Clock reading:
8 h 48 min 00 s
